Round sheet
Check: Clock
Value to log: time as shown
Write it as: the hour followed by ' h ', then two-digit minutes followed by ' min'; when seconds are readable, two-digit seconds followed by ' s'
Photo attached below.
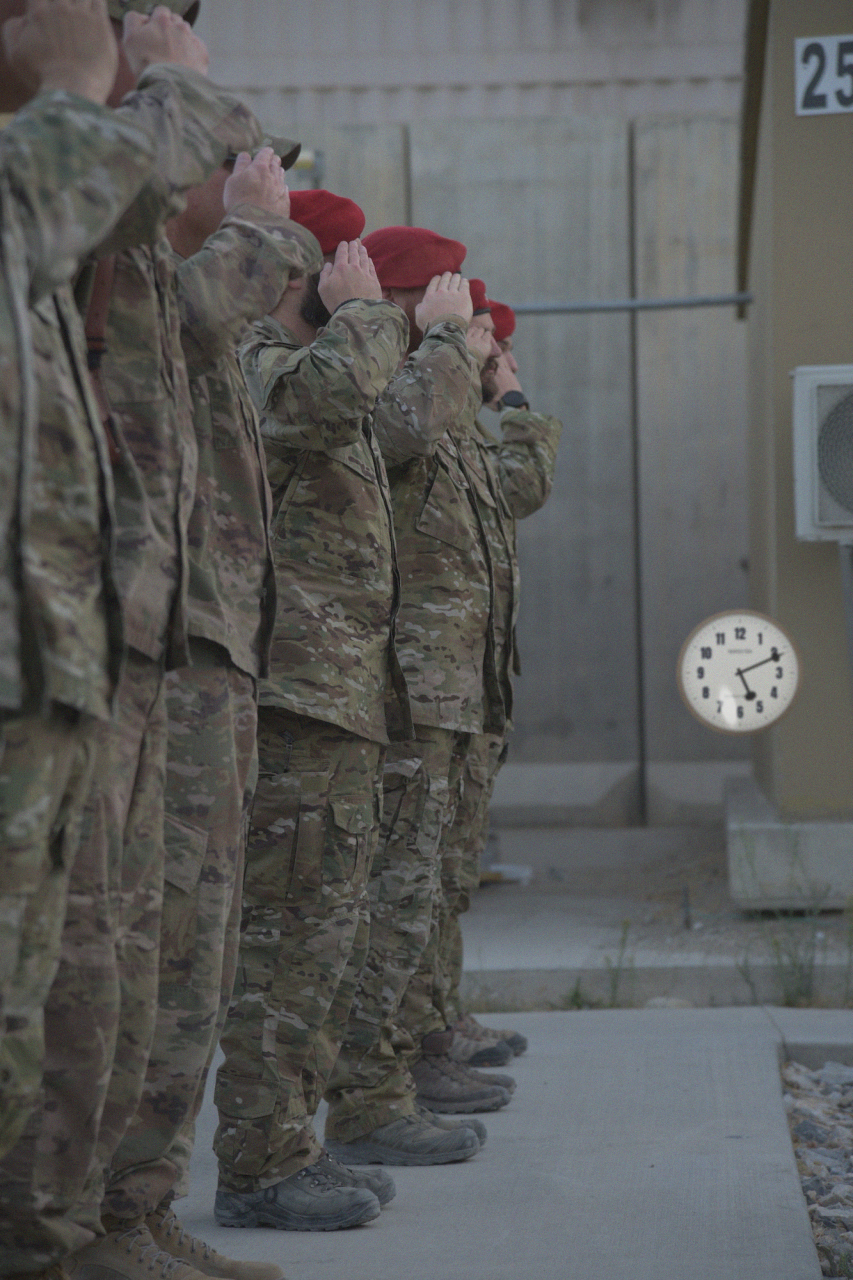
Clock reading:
5 h 11 min
